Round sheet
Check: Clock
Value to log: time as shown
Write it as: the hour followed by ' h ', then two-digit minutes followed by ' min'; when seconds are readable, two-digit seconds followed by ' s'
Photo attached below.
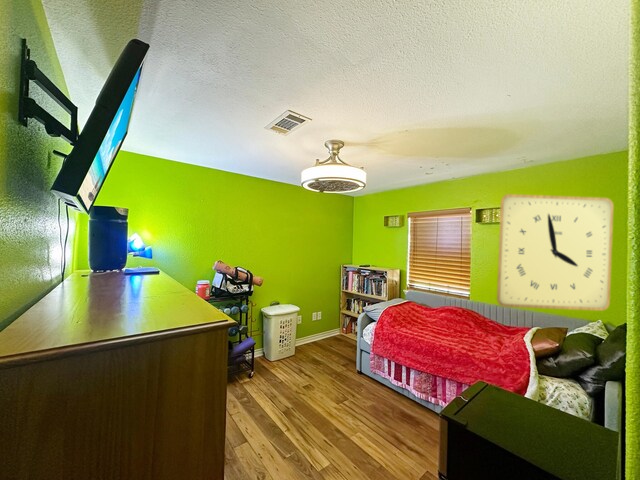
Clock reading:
3 h 58 min
